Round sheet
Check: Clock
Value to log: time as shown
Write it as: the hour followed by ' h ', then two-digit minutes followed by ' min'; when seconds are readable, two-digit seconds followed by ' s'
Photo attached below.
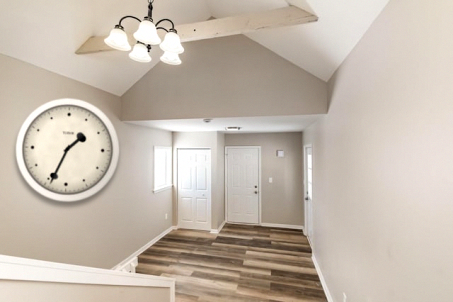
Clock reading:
1 h 34 min
